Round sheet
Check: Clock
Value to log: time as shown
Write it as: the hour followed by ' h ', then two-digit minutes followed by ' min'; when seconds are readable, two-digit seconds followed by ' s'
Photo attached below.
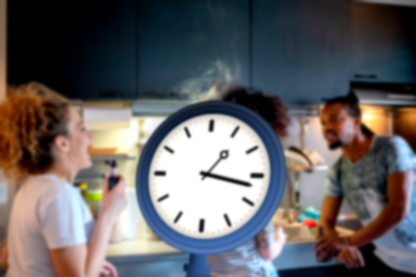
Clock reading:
1 h 17 min
